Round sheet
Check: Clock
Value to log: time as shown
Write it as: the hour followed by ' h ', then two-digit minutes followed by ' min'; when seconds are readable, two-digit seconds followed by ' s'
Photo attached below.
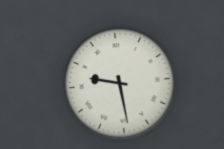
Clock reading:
9 h 29 min
